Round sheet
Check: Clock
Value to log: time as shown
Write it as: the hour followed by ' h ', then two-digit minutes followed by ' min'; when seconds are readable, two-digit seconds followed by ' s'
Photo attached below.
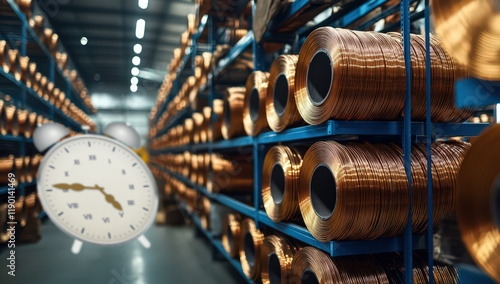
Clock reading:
4 h 46 min
